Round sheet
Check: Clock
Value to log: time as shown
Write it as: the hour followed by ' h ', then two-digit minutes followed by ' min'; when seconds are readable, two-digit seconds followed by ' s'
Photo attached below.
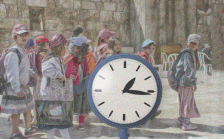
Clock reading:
1 h 16 min
